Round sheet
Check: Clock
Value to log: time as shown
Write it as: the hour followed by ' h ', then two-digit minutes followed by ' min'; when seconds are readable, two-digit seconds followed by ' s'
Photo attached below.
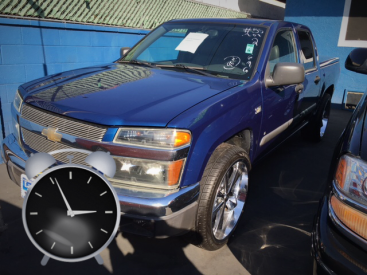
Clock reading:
2 h 56 min
